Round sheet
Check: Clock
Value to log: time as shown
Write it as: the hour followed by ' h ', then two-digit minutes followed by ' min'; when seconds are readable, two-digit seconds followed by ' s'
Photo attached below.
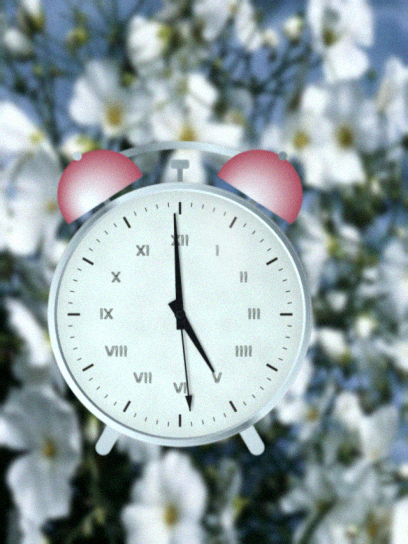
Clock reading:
4 h 59 min 29 s
